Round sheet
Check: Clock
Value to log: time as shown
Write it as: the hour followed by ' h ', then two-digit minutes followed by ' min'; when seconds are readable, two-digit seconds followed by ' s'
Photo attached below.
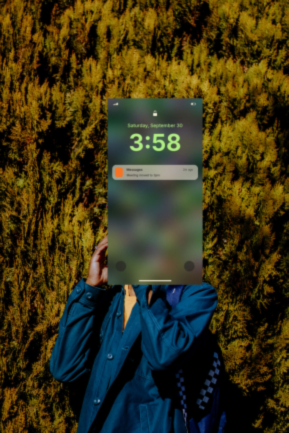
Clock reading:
3 h 58 min
